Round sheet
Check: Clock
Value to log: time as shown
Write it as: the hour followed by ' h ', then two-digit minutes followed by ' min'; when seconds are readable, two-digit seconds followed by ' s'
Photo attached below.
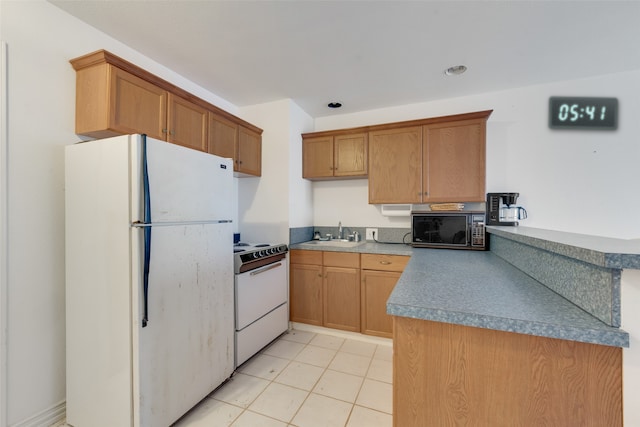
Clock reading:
5 h 41 min
